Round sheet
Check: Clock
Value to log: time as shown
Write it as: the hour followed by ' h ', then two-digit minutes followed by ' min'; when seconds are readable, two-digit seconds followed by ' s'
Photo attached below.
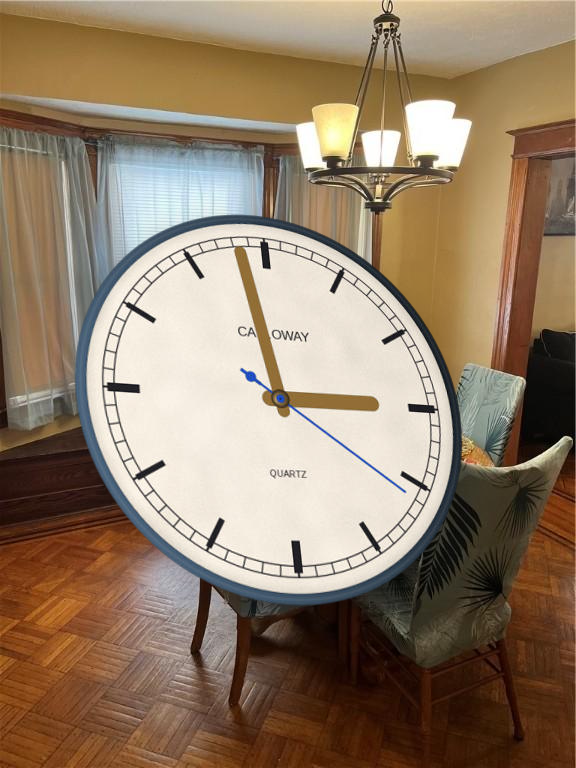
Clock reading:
2 h 58 min 21 s
